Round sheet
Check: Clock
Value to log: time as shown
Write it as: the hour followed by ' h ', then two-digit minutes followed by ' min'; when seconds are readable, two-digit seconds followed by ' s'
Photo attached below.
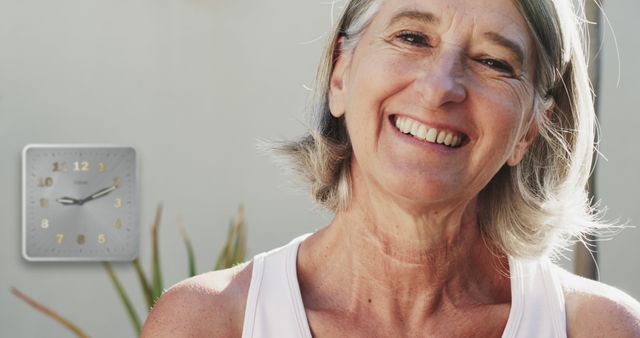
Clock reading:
9 h 11 min
